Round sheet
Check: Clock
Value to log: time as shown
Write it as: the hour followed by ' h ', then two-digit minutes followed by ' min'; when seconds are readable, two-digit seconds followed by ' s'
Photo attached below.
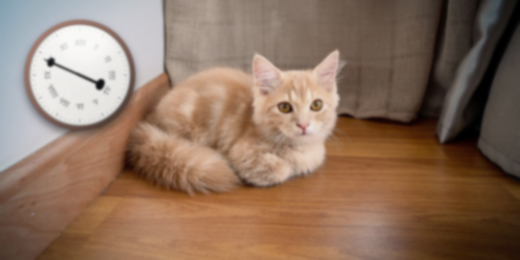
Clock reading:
3 h 49 min
